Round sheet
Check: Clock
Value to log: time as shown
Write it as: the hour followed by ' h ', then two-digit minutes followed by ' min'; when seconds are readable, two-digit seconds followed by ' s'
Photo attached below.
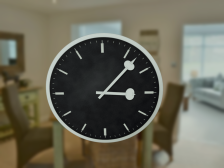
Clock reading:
3 h 07 min
